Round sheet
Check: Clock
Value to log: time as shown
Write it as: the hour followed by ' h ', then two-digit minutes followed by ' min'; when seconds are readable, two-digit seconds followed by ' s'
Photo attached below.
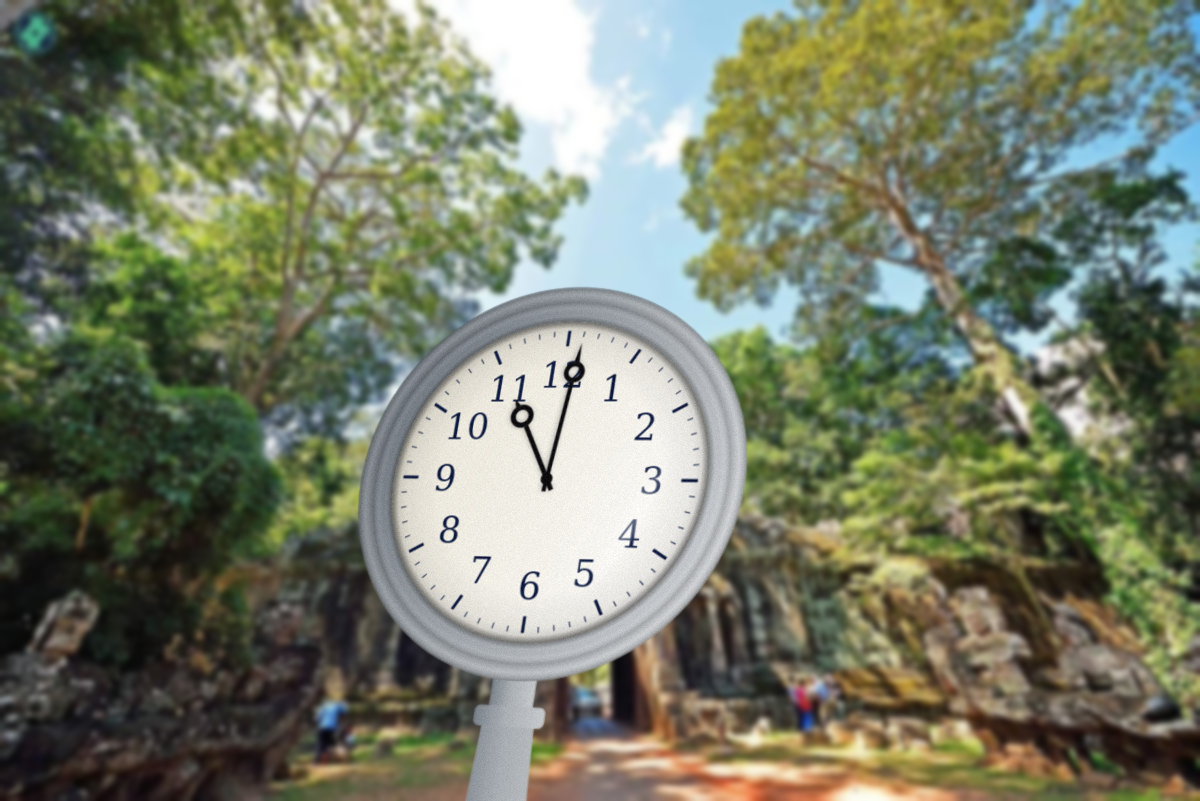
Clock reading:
11 h 01 min
